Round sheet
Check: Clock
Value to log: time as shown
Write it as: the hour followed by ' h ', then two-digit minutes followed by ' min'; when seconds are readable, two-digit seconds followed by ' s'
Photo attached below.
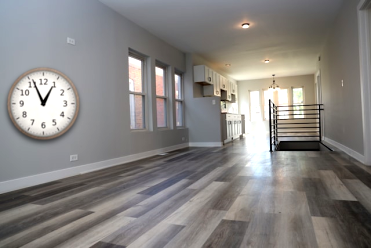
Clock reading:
12 h 56 min
